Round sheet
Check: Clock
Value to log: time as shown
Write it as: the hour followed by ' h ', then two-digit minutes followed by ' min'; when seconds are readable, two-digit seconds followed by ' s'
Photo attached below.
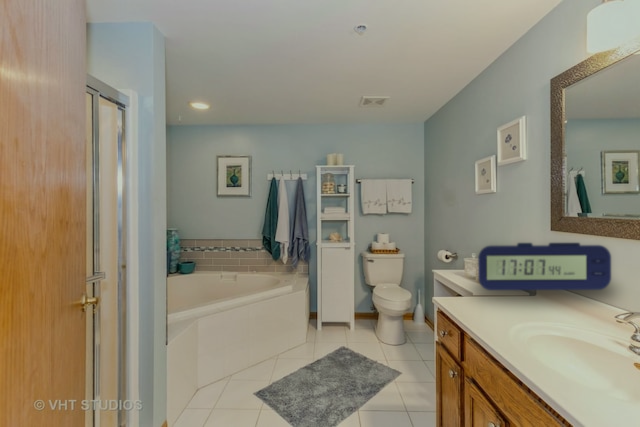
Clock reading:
17 h 07 min
